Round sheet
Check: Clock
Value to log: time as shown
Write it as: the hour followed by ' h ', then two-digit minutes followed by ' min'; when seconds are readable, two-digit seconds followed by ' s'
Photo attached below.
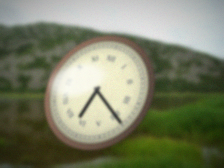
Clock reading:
6 h 20 min
